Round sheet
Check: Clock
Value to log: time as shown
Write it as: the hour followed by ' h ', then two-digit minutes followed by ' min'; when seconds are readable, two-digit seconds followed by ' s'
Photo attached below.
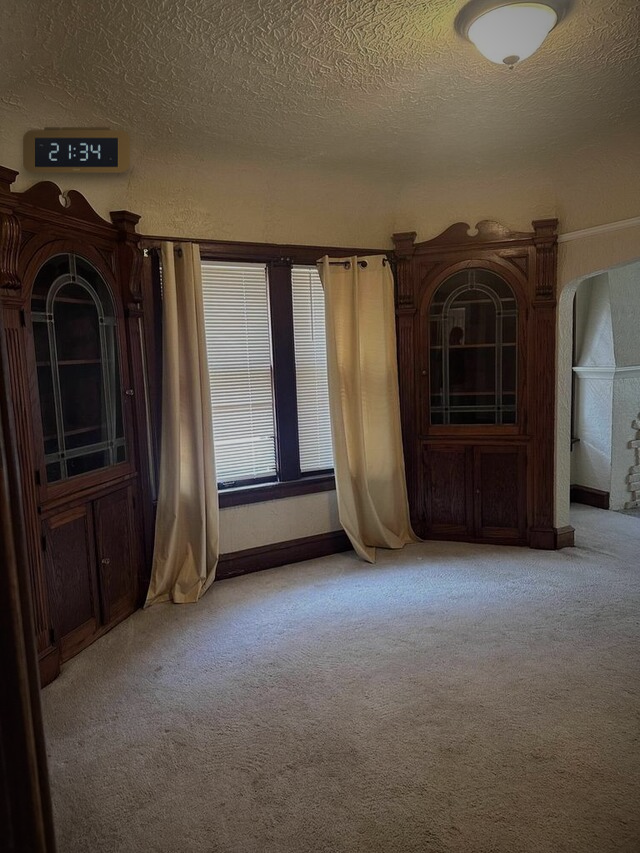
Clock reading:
21 h 34 min
